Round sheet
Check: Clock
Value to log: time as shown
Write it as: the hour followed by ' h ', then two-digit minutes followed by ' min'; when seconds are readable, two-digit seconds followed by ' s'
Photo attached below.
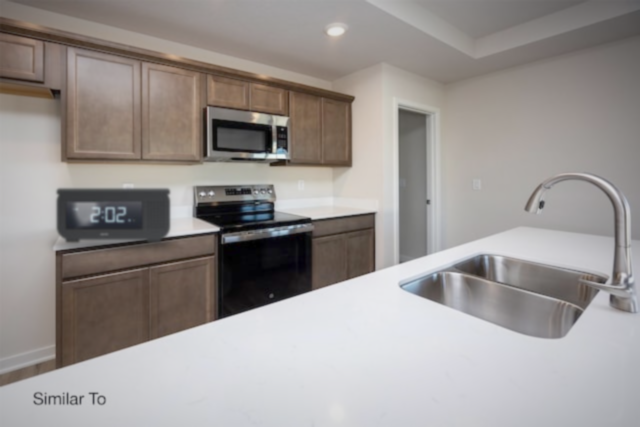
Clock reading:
2 h 02 min
